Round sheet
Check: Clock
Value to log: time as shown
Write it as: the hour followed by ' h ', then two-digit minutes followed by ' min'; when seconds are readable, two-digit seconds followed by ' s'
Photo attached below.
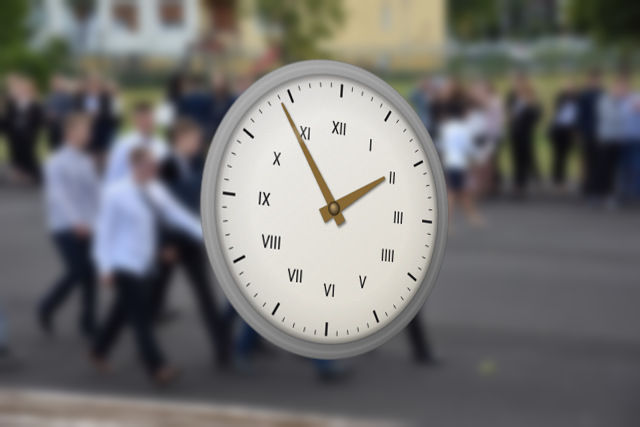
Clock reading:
1 h 54 min
